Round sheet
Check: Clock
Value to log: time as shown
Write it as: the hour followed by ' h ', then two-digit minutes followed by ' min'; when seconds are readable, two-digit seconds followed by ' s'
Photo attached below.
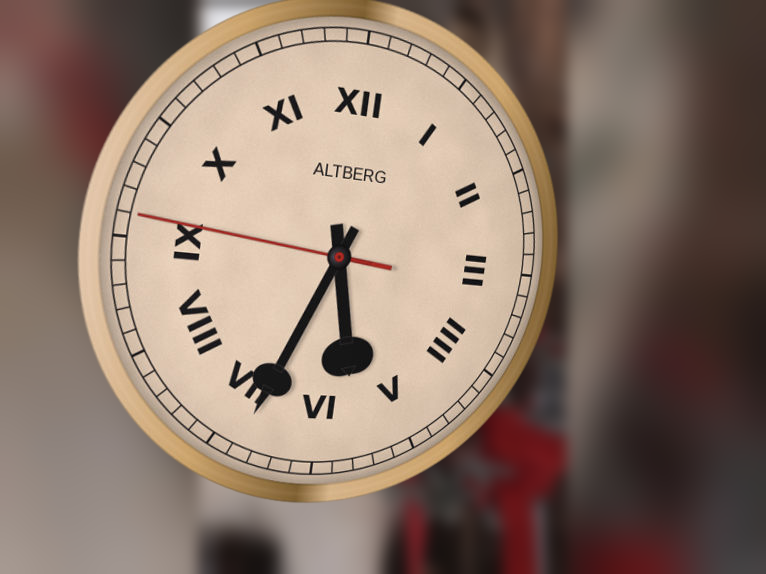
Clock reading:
5 h 33 min 46 s
